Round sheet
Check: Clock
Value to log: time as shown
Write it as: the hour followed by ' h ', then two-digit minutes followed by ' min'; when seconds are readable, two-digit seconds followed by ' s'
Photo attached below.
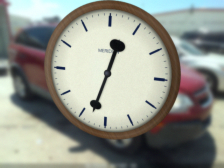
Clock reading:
12 h 33 min
